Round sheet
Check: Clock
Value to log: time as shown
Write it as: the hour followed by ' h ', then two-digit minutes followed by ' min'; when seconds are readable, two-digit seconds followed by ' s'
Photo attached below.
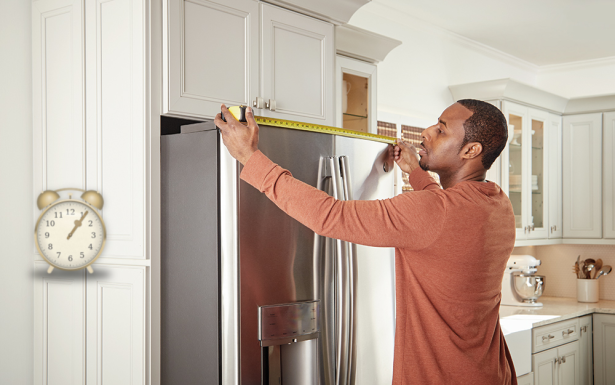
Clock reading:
1 h 06 min
